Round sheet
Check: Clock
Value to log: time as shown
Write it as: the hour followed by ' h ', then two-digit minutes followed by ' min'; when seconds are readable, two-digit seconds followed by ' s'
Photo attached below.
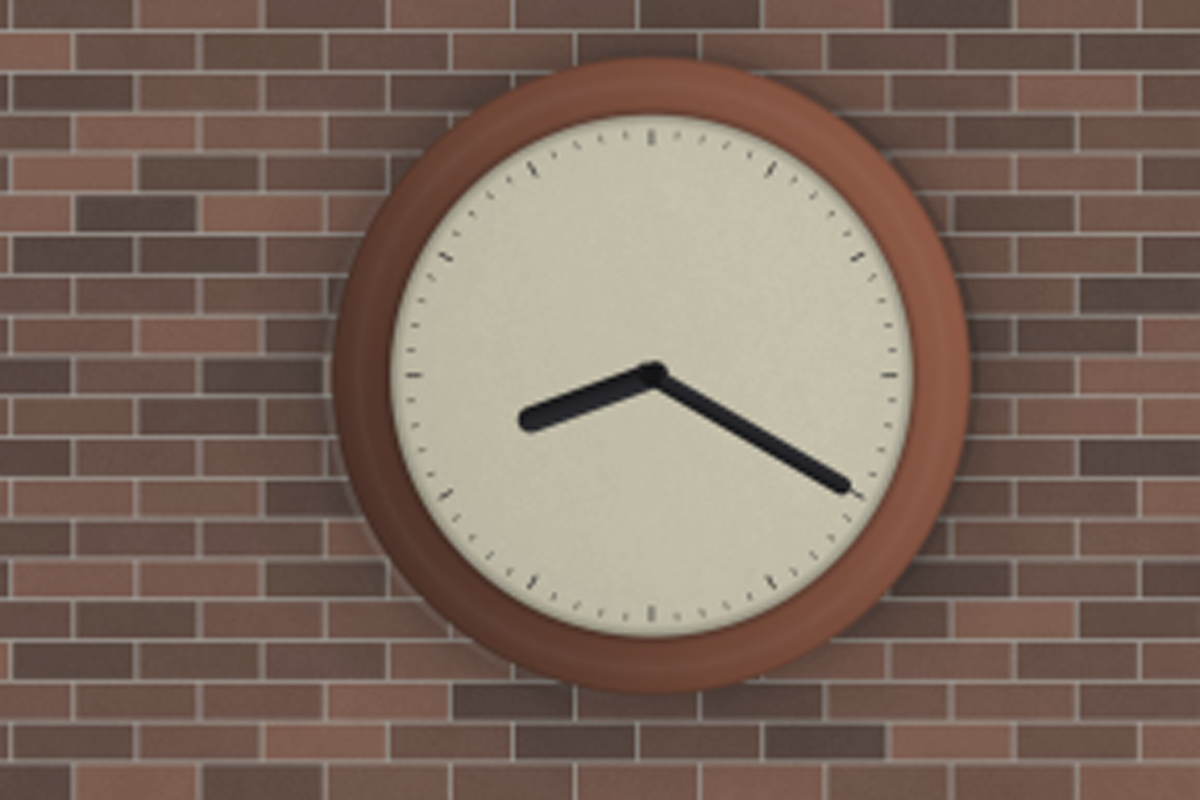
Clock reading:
8 h 20 min
